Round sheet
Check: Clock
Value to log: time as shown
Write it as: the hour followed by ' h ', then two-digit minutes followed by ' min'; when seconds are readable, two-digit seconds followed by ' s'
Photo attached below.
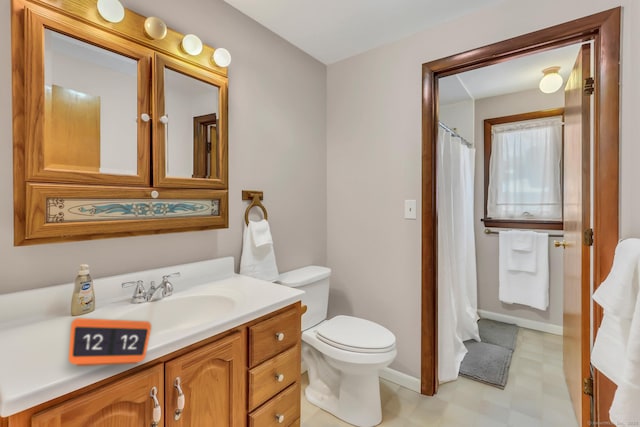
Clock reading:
12 h 12 min
